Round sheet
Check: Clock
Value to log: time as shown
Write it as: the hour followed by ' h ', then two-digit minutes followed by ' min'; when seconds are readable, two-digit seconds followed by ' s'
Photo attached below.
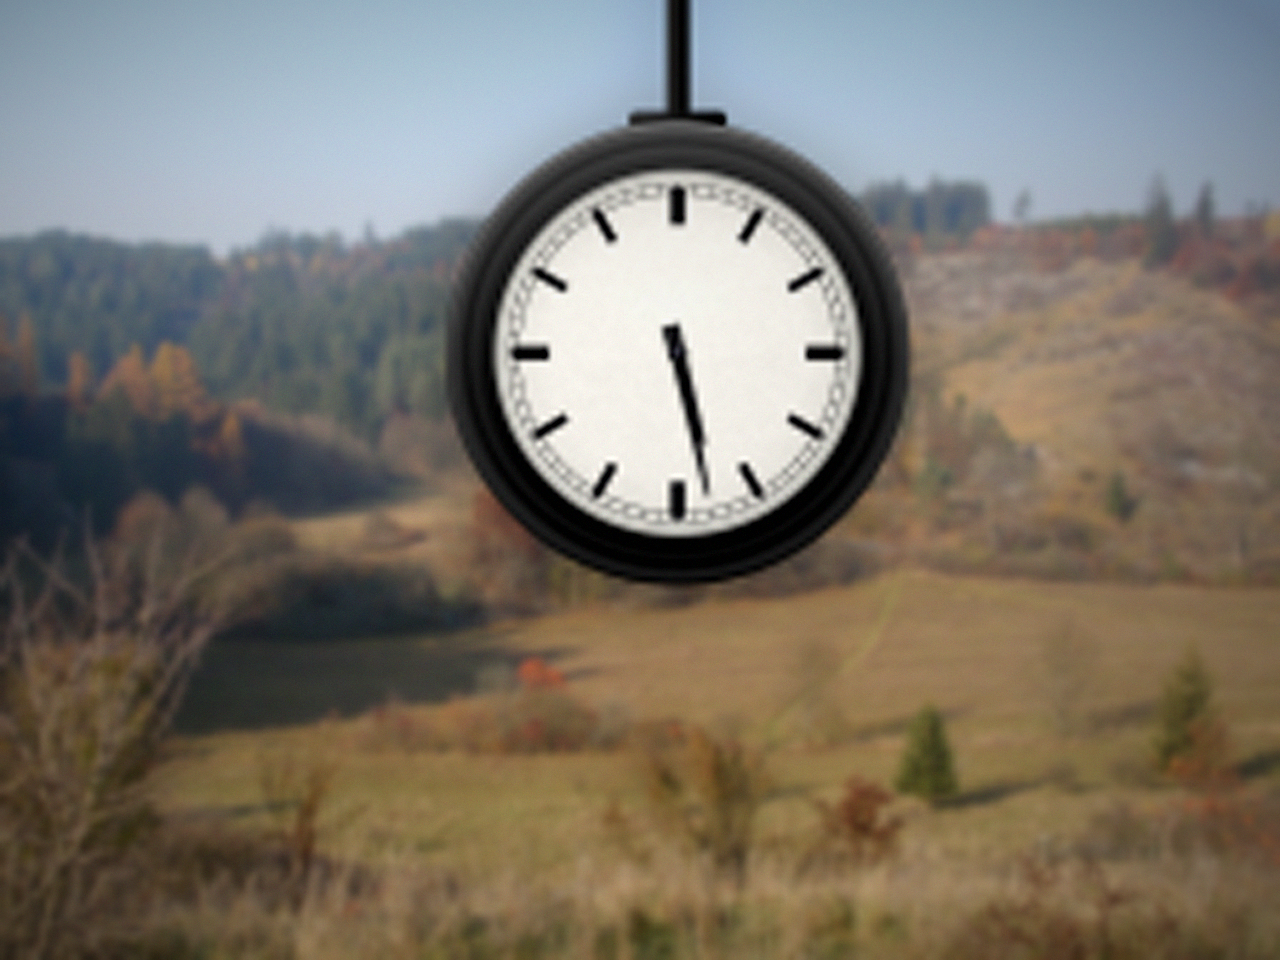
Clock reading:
5 h 28 min
